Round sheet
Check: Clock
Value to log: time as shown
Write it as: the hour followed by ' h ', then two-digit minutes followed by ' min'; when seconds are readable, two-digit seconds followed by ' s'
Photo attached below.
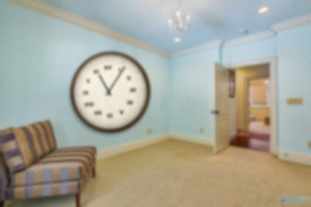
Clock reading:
11 h 06 min
